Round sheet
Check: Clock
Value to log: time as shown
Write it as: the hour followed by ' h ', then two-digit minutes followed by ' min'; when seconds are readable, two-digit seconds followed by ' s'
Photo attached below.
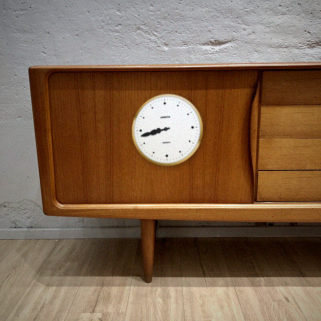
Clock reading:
8 h 43 min
